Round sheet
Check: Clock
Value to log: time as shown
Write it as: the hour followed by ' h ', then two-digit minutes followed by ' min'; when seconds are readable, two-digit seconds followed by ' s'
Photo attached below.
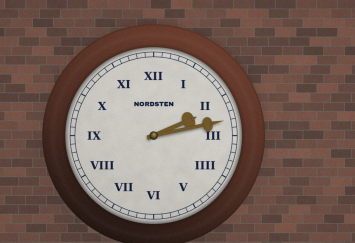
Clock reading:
2 h 13 min
